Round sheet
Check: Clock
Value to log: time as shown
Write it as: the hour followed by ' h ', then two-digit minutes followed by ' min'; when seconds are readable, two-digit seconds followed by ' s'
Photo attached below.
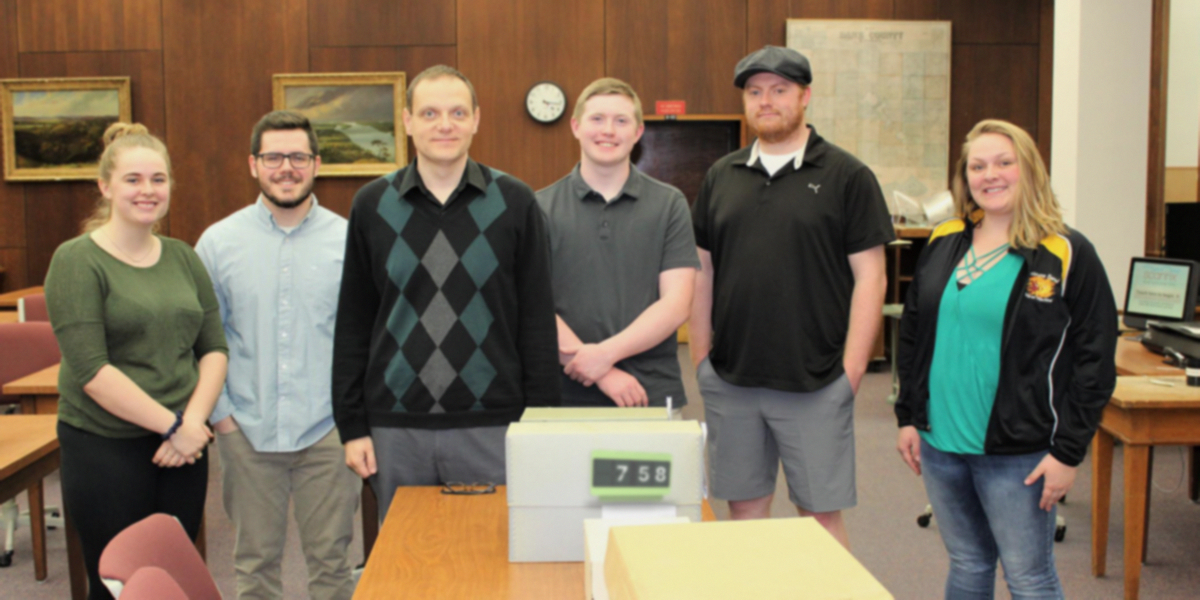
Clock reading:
7 h 58 min
